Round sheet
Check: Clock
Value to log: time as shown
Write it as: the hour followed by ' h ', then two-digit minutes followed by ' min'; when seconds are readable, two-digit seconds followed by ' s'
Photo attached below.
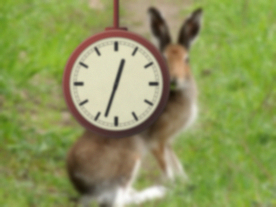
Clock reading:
12 h 33 min
